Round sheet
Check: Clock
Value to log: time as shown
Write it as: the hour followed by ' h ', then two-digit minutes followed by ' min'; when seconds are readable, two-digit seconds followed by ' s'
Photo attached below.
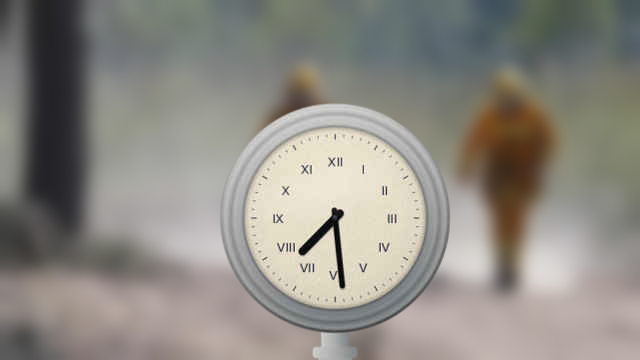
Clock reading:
7 h 29 min
